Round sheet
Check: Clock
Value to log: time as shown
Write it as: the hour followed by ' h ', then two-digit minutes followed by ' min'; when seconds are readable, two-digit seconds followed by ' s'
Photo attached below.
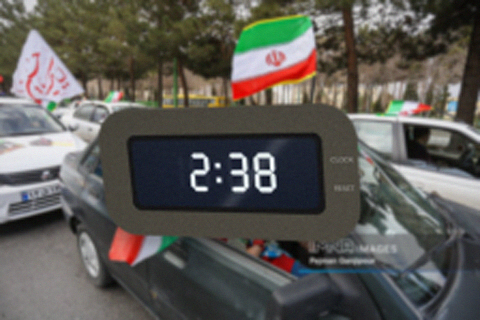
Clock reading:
2 h 38 min
